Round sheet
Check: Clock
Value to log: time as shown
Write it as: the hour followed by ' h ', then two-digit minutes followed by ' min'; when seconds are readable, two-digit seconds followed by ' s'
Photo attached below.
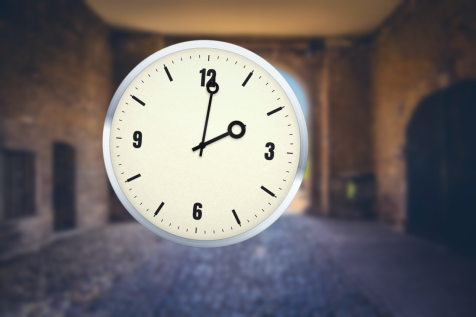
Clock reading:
2 h 01 min
